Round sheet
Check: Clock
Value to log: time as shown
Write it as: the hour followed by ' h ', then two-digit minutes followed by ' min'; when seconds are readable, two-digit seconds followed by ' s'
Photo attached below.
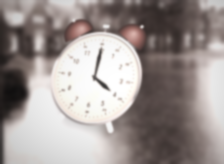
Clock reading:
4 h 00 min
